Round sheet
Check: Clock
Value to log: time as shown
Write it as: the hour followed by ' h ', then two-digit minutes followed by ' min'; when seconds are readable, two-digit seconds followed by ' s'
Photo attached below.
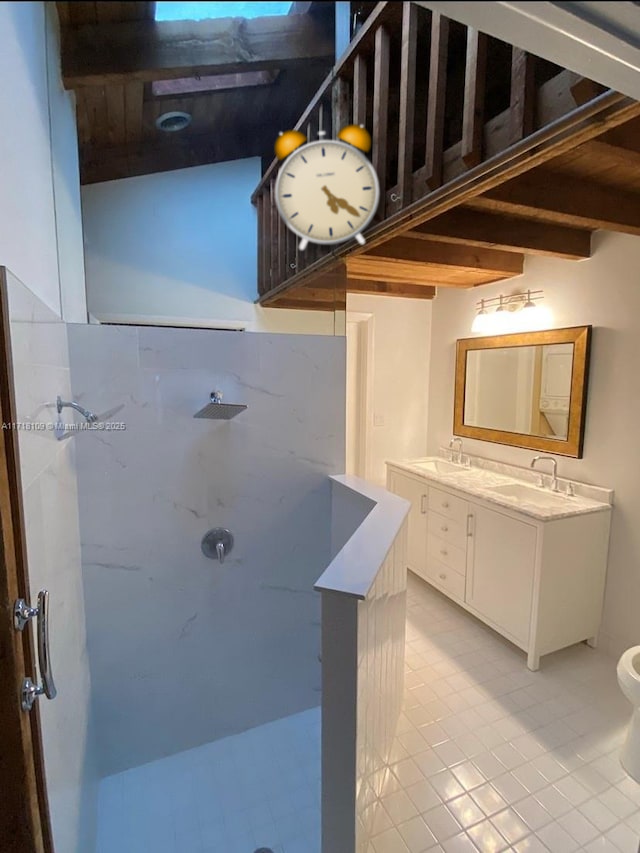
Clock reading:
5 h 22 min
